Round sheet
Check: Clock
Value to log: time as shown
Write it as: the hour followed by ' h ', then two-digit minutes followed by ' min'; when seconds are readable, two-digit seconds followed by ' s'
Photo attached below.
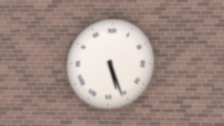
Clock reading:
5 h 26 min
